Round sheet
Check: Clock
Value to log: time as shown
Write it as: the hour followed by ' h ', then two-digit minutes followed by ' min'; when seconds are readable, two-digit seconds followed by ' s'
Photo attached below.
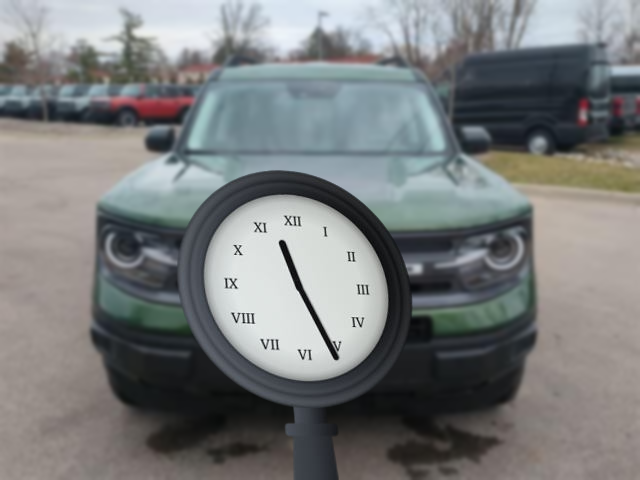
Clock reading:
11 h 26 min
